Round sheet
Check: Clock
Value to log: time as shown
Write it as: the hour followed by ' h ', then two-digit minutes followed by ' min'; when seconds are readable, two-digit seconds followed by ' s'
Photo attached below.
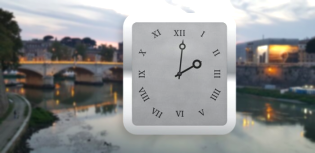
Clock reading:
2 h 01 min
